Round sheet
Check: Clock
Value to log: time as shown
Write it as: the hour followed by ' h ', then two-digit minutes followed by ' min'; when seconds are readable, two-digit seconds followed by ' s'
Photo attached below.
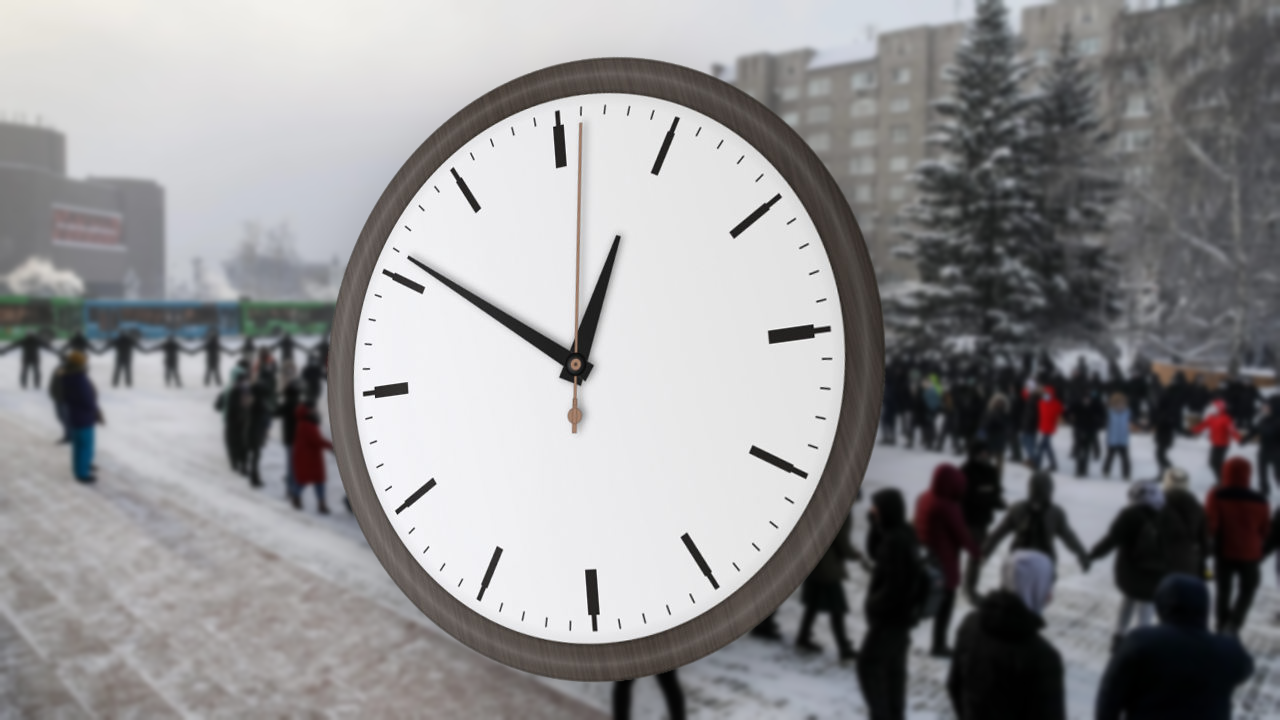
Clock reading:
12 h 51 min 01 s
